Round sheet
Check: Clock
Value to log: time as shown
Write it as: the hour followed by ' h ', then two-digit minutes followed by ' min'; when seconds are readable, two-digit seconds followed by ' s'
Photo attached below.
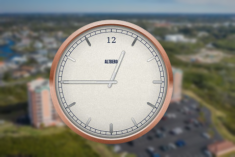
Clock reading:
12 h 45 min
